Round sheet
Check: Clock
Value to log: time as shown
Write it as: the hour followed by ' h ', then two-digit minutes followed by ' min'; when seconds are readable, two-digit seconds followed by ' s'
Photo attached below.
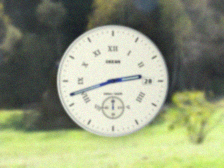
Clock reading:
2 h 42 min
